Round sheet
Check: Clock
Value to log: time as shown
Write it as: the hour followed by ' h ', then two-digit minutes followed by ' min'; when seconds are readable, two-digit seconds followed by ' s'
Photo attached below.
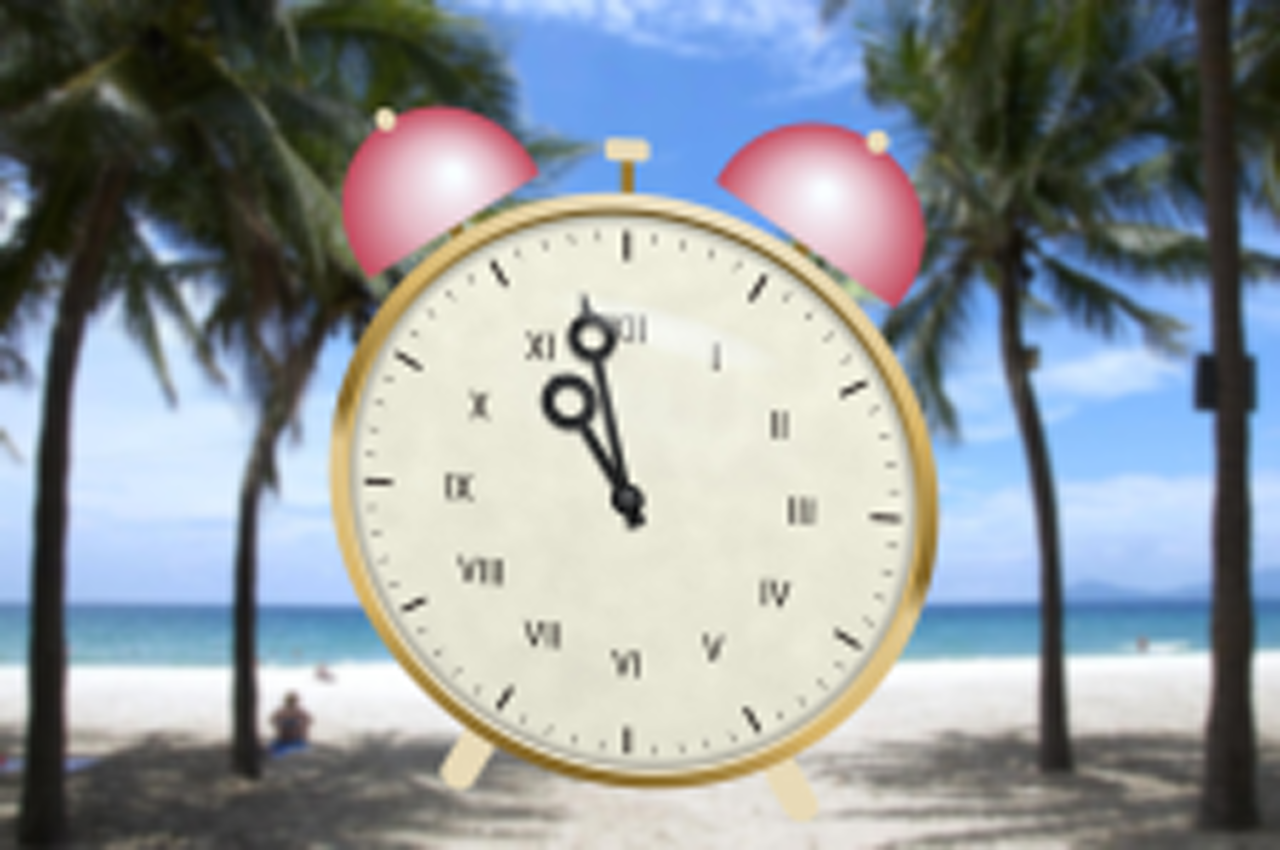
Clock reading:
10 h 58 min
